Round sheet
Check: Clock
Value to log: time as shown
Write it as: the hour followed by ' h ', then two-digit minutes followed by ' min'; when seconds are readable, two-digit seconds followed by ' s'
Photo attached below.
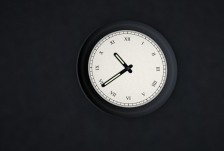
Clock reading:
10 h 39 min
